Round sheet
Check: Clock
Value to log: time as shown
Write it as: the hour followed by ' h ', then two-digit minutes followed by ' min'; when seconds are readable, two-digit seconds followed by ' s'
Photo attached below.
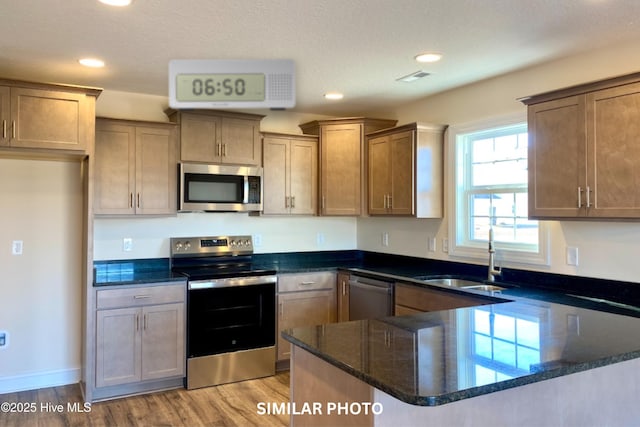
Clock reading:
6 h 50 min
